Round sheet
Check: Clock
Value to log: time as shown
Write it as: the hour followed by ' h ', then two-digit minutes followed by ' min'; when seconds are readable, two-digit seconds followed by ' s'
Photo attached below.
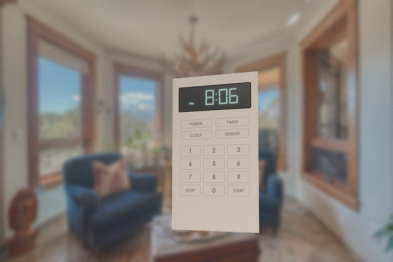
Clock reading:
8 h 06 min
